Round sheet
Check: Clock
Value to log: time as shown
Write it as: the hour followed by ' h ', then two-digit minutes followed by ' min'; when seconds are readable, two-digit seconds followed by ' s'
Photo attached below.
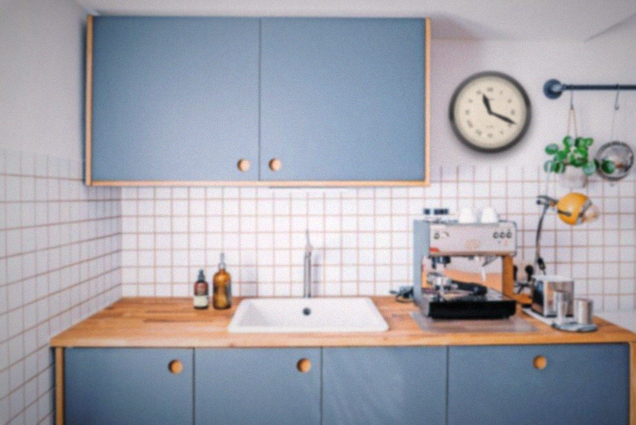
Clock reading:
11 h 19 min
